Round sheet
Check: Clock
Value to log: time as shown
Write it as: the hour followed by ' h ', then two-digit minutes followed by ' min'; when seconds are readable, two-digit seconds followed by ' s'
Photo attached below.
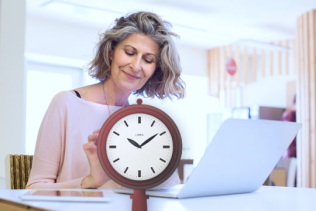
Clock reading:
10 h 09 min
